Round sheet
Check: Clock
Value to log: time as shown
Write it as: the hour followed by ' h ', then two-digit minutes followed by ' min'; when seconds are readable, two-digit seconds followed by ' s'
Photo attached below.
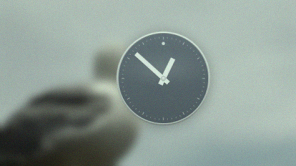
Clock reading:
12 h 52 min
